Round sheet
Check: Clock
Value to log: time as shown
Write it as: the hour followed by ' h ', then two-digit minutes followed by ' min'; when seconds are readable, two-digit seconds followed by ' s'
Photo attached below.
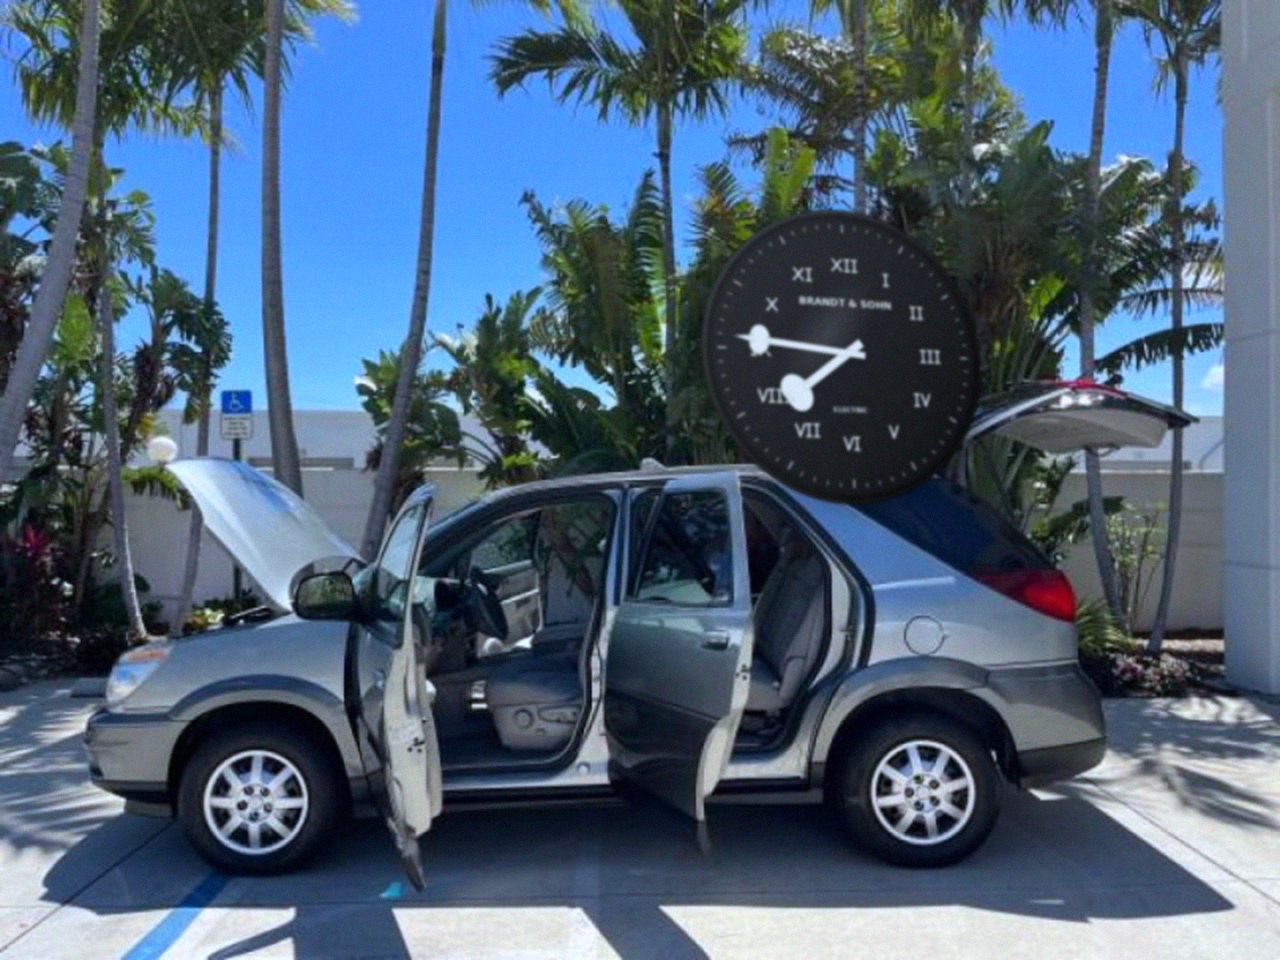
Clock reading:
7 h 46 min
